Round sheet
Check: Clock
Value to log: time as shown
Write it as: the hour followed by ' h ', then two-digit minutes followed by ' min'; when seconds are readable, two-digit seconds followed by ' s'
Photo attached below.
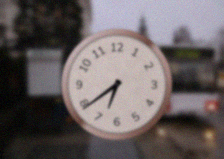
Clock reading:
6 h 39 min
